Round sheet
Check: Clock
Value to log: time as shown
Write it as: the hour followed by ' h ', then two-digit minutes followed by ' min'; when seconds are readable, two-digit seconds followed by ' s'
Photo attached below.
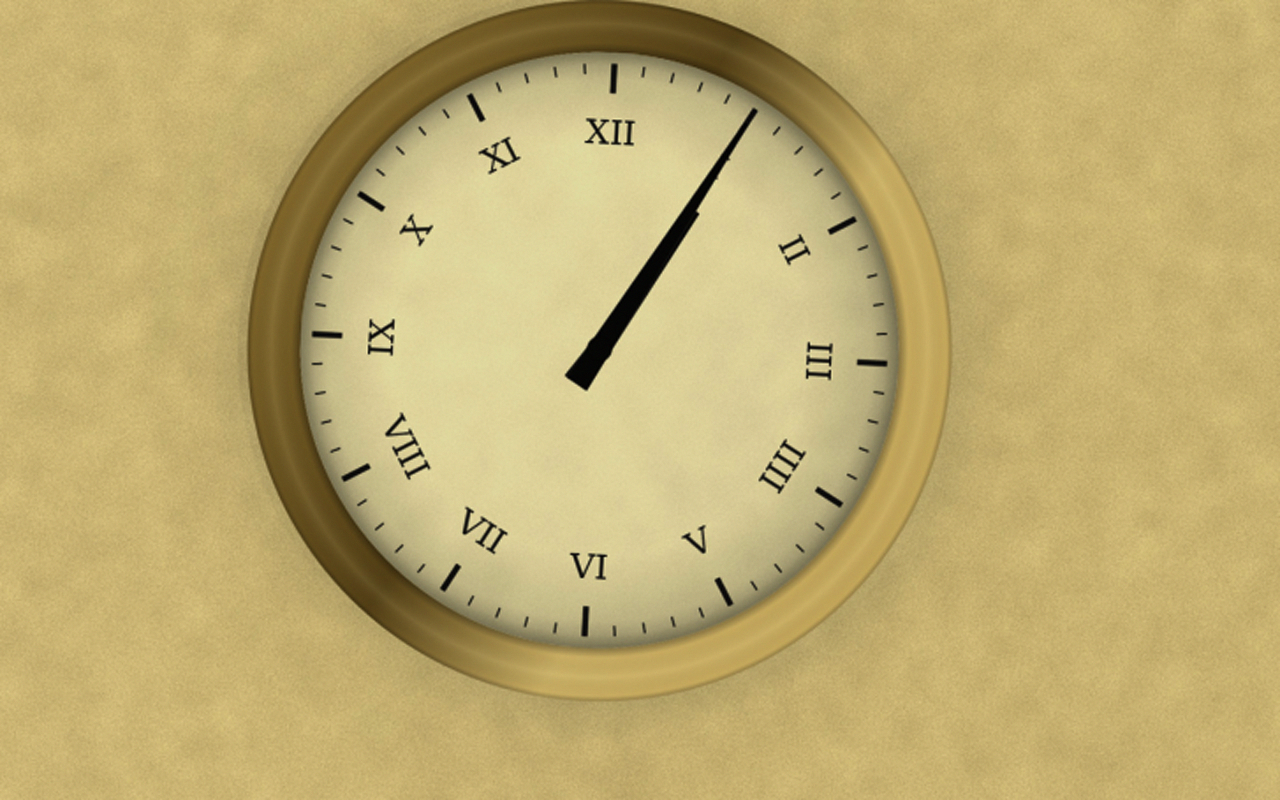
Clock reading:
1 h 05 min
